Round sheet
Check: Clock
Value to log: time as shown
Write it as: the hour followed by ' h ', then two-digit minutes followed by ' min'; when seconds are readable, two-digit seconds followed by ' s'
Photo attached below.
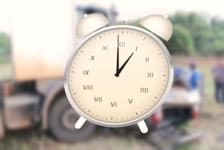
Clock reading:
12 h 59 min
